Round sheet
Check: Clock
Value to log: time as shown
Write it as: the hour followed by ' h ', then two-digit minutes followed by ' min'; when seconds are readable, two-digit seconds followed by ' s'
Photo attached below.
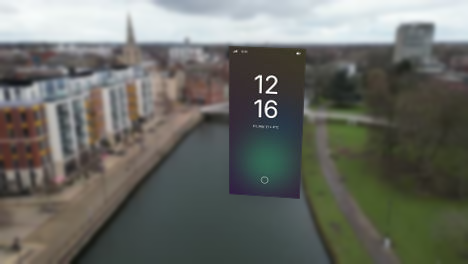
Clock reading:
12 h 16 min
